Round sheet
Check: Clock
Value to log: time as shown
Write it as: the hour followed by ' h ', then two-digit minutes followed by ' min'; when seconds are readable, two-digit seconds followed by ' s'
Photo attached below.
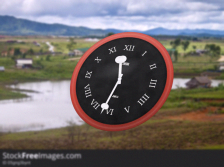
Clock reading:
11 h 32 min
